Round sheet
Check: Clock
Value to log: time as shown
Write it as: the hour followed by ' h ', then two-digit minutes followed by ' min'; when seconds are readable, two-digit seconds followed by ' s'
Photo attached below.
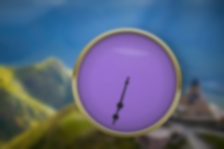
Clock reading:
6 h 33 min
